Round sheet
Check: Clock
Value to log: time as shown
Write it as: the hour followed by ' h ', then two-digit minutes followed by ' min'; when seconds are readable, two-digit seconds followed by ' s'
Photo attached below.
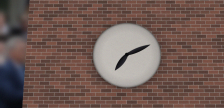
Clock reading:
7 h 11 min
